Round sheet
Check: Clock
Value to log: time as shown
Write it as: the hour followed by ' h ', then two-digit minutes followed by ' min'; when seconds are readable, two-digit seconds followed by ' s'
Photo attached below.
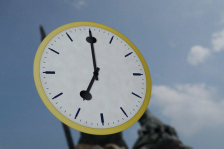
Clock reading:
7 h 00 min
